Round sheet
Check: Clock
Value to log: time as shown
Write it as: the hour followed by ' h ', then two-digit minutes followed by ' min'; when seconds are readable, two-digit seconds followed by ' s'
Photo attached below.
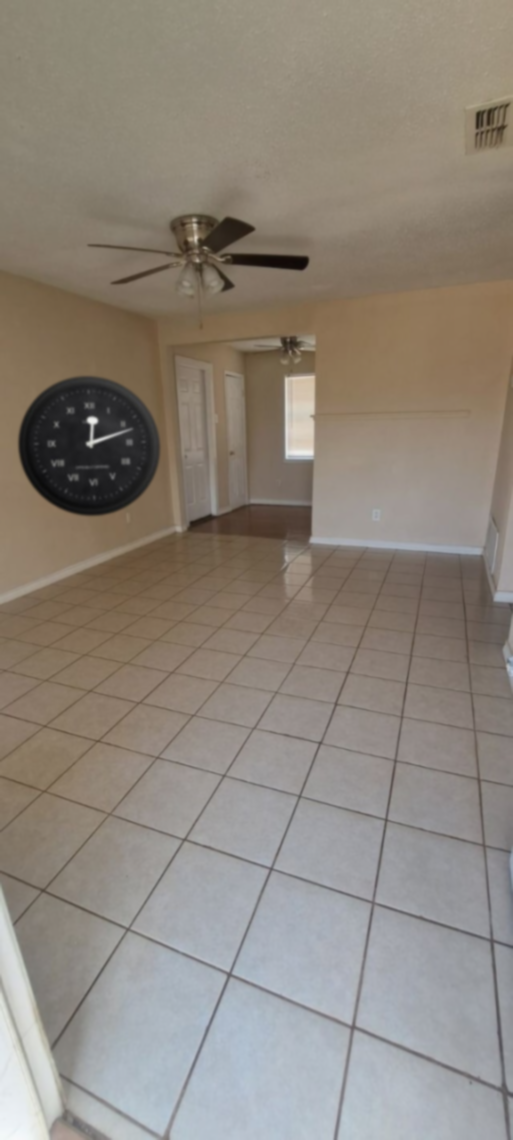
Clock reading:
12 h 12 min
